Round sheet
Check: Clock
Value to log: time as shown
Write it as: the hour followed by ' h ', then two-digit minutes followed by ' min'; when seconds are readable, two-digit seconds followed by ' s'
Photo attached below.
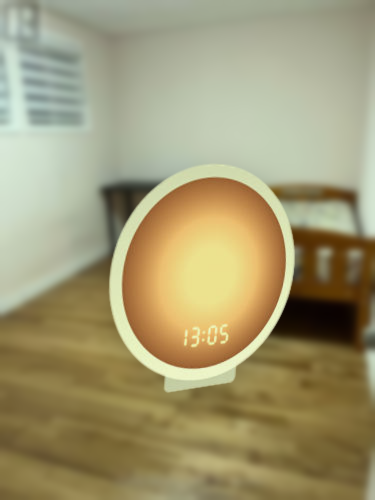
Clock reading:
13 h 05 min
